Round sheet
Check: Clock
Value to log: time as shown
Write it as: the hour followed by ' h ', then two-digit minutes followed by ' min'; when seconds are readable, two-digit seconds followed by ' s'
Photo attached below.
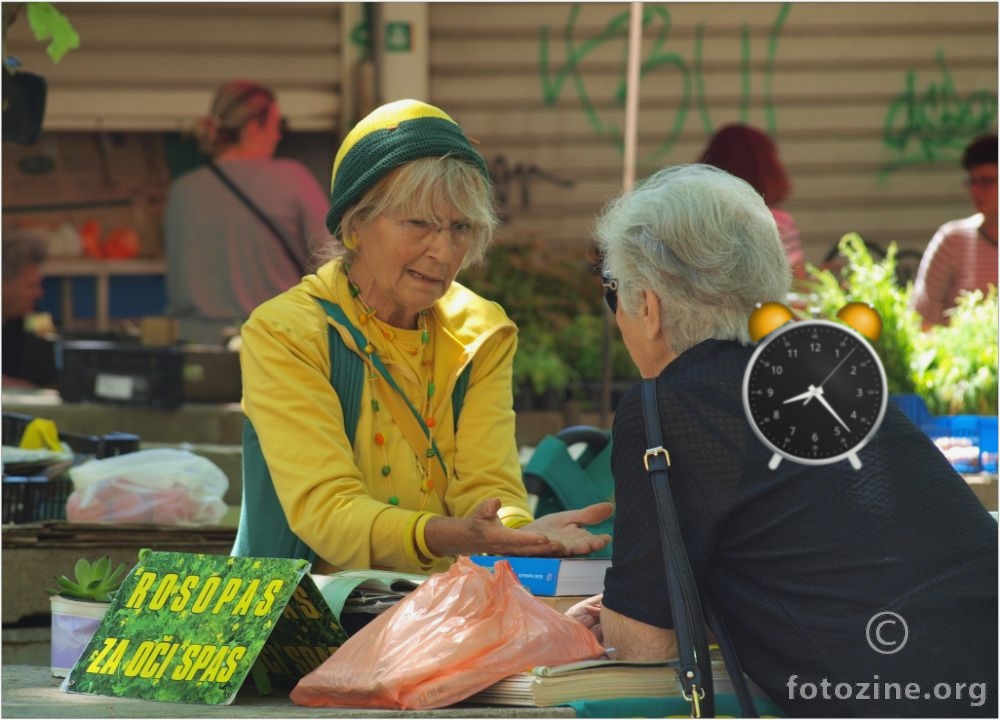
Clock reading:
8 h 23 min 07 s
